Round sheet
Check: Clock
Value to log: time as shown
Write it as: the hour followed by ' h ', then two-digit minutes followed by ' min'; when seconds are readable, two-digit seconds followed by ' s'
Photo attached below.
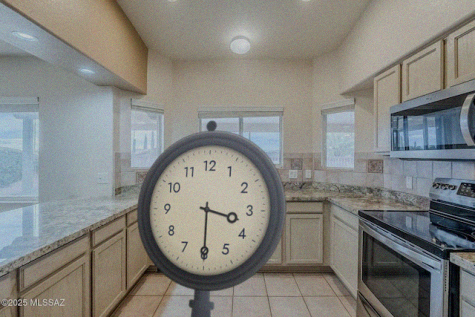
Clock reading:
3 h 30 min
